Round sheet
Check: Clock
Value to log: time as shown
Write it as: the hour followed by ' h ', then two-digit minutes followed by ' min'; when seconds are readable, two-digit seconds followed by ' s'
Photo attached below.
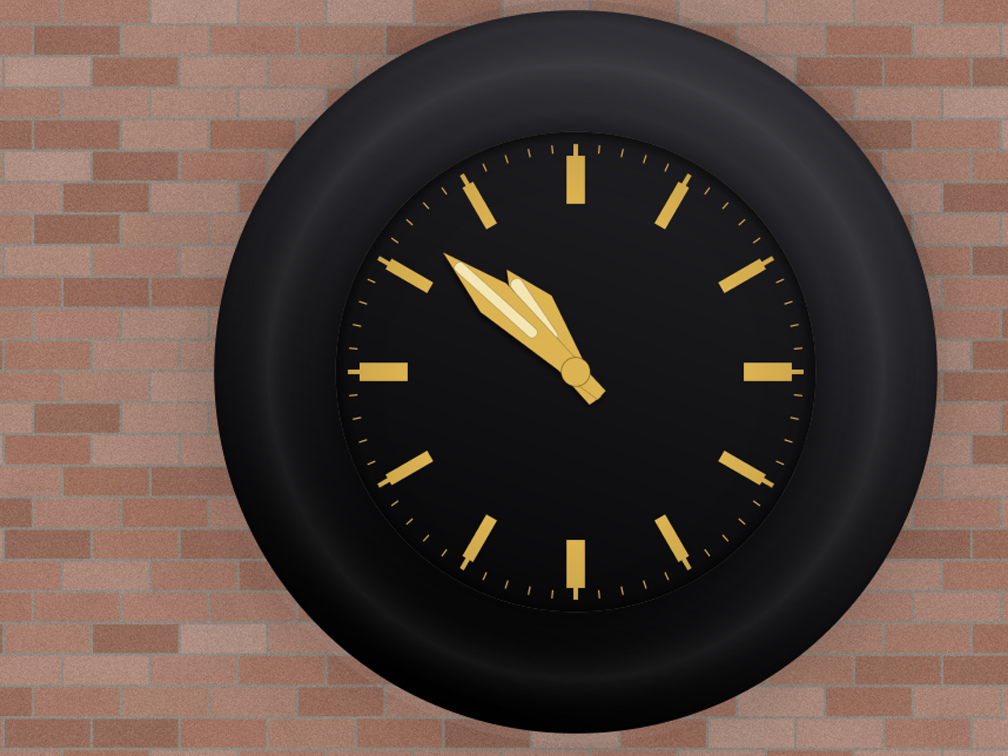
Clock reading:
10 h 52 min
